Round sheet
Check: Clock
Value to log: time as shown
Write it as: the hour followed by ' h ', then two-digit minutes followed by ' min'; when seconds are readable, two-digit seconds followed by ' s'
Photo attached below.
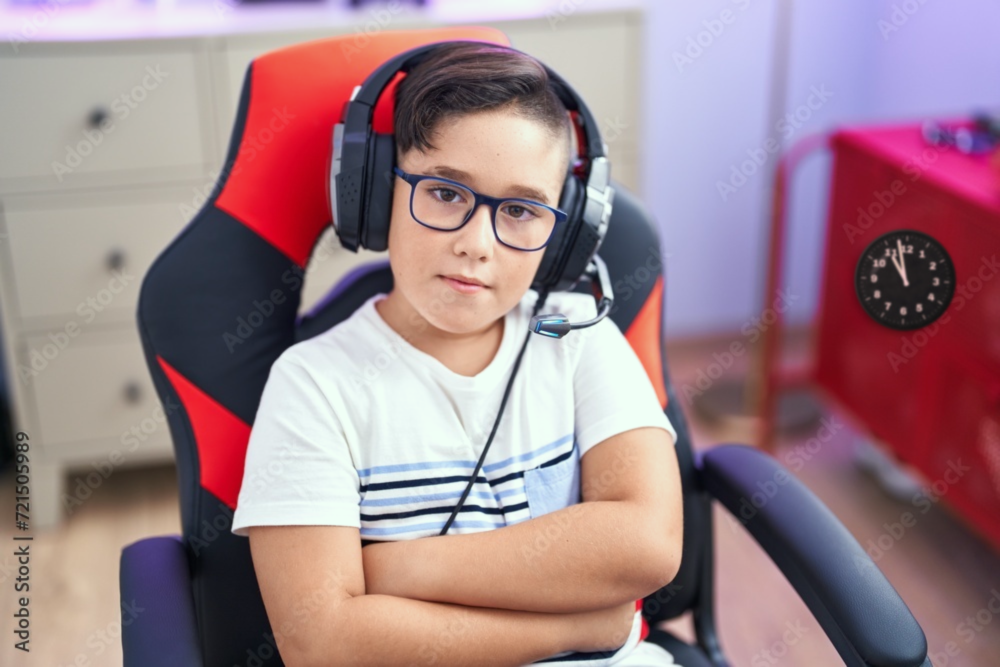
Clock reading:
10 h 58 min
